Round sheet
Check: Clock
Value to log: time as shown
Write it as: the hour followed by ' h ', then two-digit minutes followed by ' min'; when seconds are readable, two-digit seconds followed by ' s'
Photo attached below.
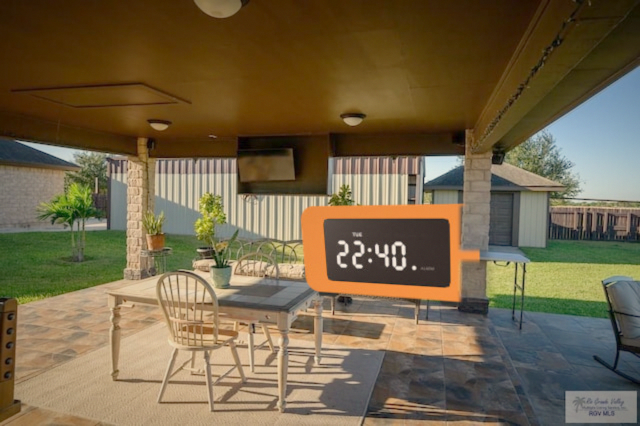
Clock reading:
22 h 40 min
